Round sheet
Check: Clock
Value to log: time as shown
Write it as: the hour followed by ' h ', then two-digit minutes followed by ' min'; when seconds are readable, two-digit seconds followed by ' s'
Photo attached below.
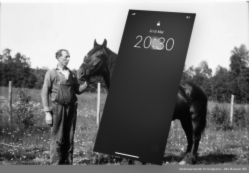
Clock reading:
20 h 30 min
